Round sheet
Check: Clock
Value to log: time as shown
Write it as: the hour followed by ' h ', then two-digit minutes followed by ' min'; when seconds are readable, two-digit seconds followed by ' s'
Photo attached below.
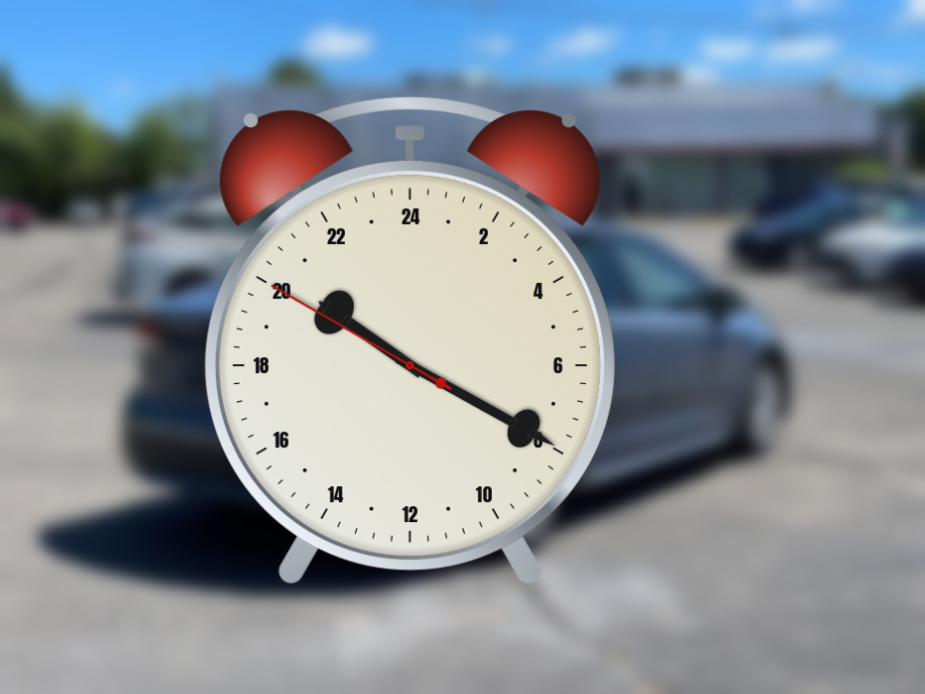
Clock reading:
20 h 19 min 50 s
